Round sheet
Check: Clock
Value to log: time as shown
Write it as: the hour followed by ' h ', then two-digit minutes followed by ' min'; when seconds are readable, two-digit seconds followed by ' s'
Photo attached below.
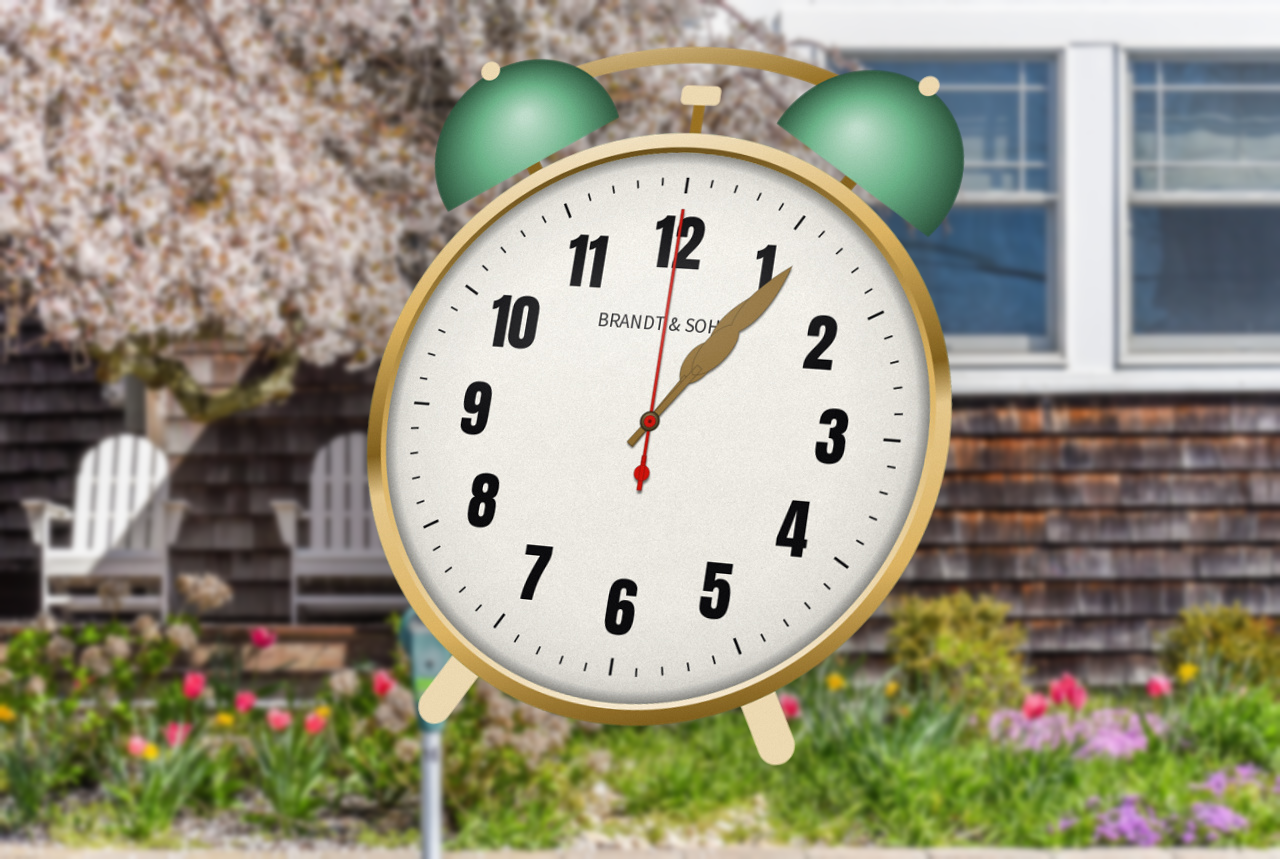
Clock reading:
1 h 06 min 00 s
